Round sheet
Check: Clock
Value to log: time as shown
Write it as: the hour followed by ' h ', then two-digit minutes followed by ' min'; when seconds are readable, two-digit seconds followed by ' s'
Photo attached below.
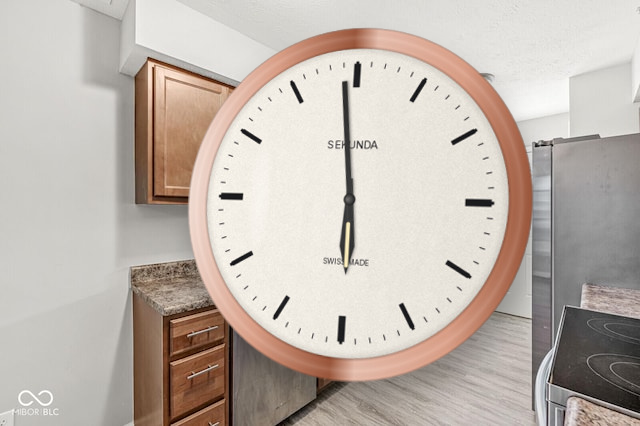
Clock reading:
5 h 59 min
